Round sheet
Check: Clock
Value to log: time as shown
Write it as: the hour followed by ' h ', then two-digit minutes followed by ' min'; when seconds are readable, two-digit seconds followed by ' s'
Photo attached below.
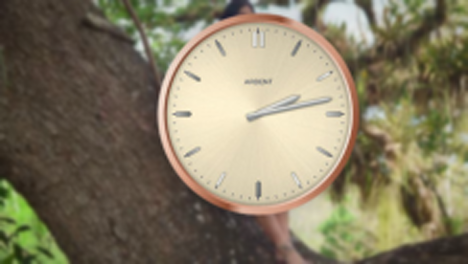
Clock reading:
2 h 13 min
